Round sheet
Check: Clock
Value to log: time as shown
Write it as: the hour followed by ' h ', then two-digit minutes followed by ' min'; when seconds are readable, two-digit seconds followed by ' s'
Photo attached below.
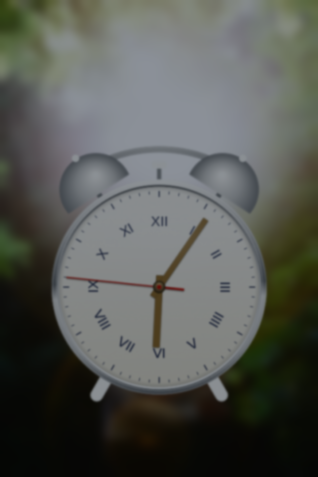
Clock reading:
6 h 05 min 46 s
